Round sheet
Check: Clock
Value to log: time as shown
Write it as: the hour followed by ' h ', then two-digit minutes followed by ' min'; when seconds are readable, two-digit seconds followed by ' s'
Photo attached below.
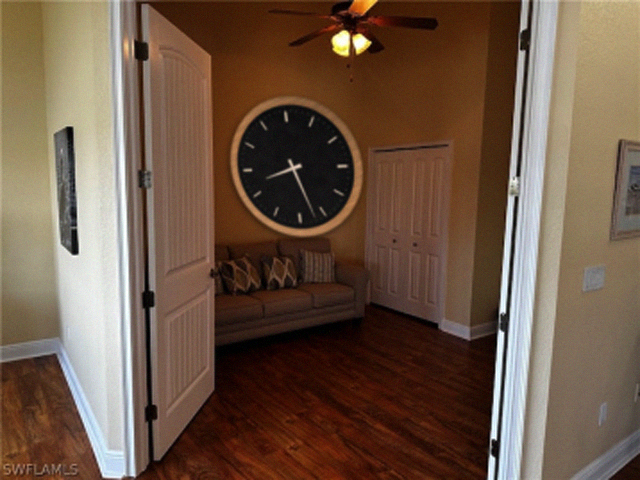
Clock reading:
8 h 27 min
